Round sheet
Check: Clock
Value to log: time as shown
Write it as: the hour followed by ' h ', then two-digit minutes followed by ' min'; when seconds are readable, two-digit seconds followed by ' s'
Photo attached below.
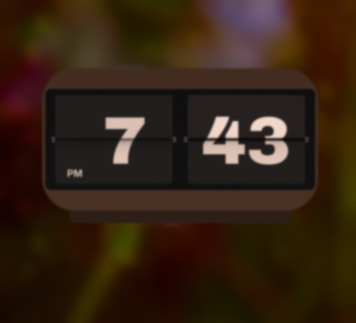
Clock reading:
7 h 43 min
